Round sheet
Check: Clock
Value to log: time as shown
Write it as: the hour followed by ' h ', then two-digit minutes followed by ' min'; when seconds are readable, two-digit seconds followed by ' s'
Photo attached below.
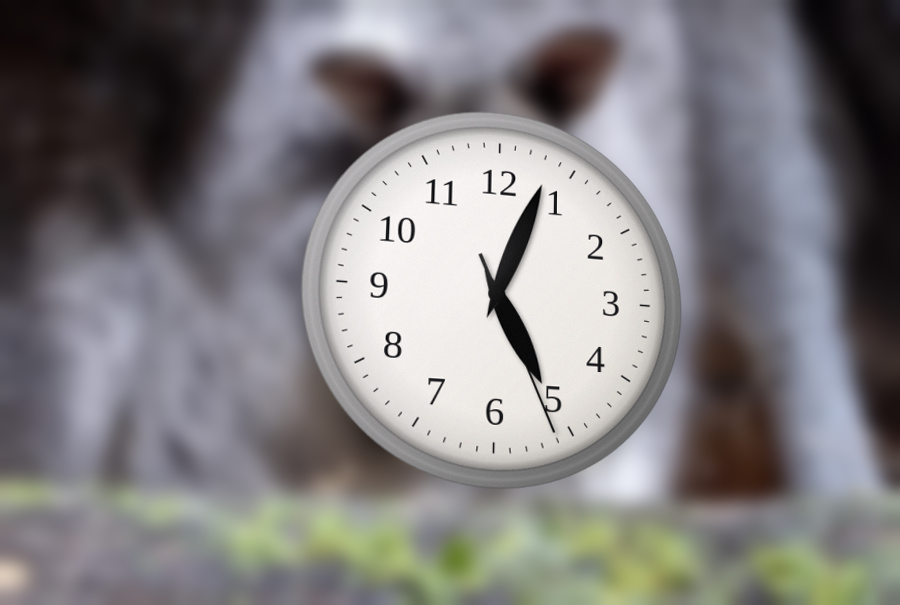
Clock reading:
5 h 03 min 26 s
